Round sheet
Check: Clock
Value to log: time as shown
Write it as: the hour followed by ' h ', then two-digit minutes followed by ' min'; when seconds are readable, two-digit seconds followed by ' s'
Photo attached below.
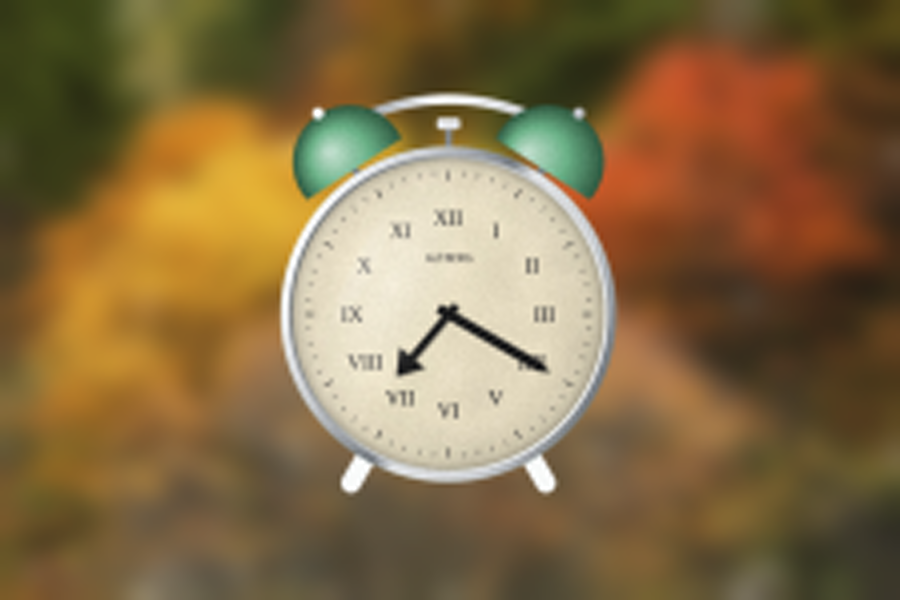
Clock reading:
7 h 20 min
